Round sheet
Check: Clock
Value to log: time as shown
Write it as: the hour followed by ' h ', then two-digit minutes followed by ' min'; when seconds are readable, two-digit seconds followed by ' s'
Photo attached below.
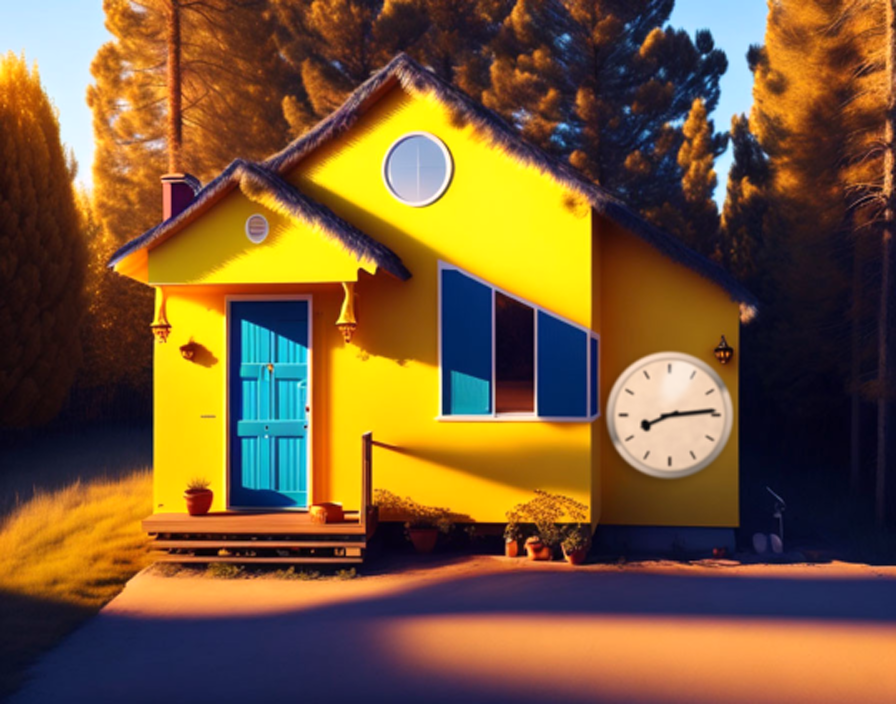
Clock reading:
8 h 14 min
